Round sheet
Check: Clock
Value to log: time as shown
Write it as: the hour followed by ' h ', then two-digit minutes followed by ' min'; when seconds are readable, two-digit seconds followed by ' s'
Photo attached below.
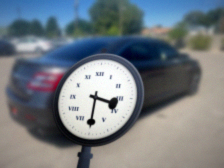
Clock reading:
3 h 30 min
